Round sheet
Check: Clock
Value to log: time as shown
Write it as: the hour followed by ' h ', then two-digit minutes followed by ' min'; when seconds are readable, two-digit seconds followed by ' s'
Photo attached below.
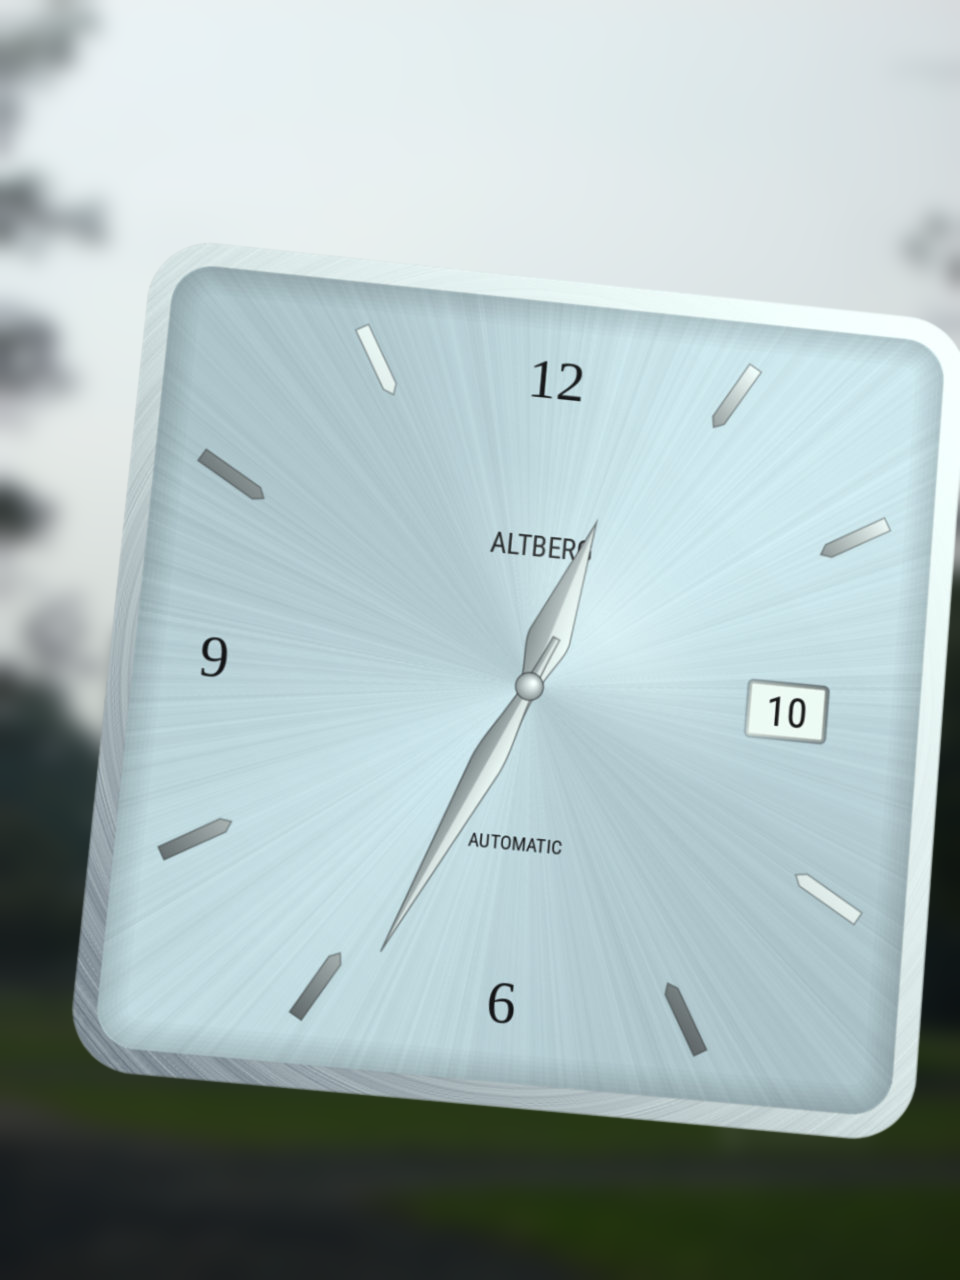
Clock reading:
12 h 34 min
